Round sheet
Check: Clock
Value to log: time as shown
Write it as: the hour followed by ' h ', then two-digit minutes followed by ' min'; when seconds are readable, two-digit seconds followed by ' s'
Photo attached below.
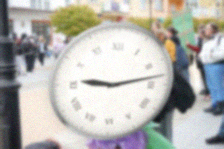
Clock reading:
9 h 13 min
